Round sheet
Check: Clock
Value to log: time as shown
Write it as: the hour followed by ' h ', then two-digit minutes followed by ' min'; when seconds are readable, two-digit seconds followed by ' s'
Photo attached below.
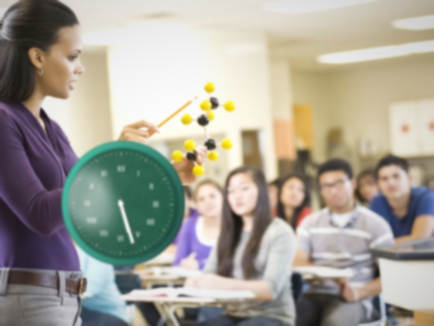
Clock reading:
5 h 27 min
